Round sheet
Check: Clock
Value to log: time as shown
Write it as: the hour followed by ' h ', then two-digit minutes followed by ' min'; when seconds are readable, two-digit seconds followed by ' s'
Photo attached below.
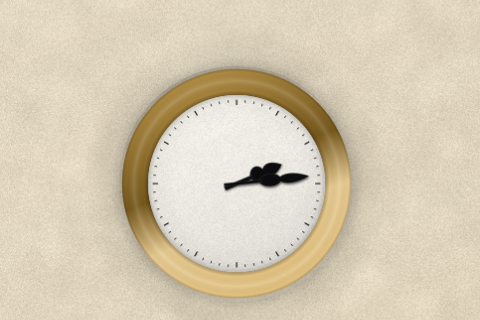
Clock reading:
2 h 14 min
